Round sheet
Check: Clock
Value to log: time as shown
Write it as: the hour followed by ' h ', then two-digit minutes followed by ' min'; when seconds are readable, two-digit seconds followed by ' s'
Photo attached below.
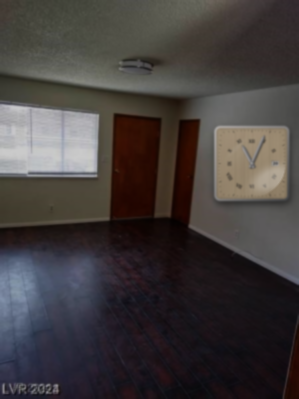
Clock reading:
11 h 04 min
